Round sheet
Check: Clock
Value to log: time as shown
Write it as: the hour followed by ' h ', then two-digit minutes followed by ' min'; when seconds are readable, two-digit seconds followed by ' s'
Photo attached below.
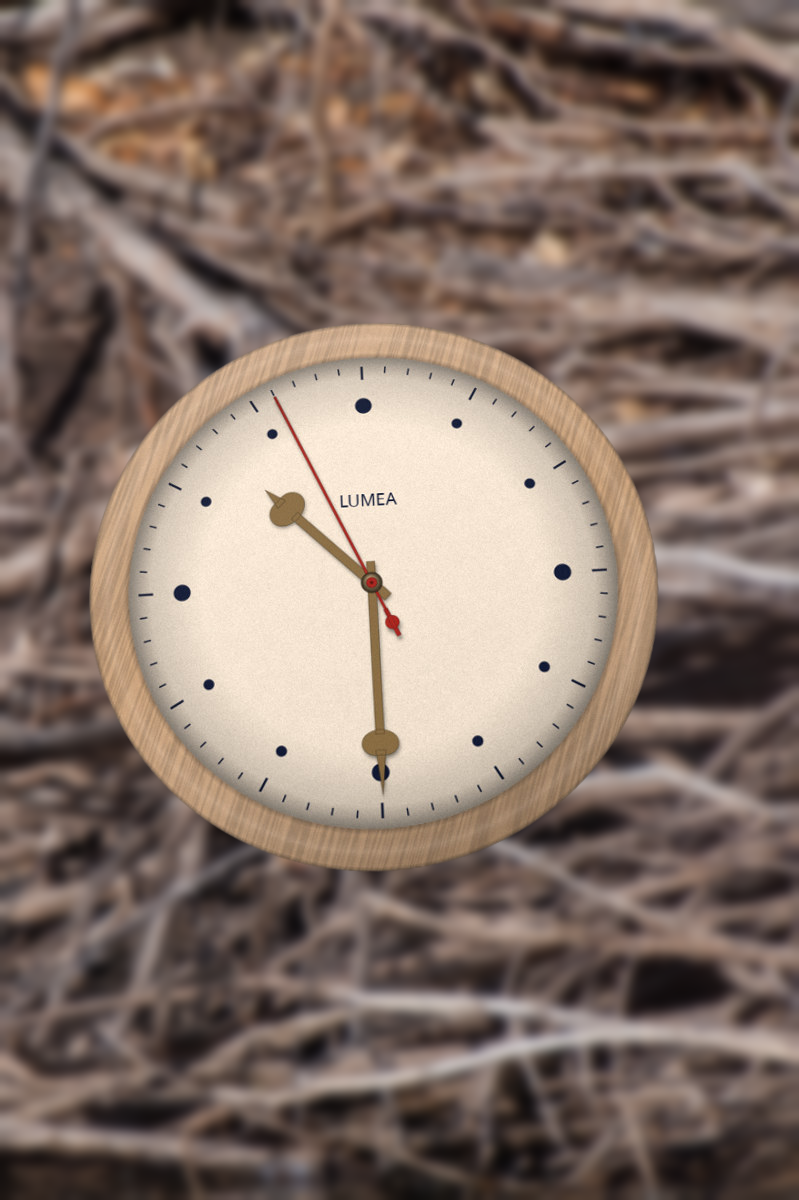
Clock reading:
10 h 29 min 56 s
